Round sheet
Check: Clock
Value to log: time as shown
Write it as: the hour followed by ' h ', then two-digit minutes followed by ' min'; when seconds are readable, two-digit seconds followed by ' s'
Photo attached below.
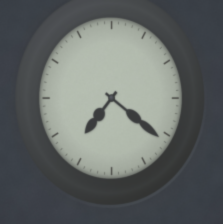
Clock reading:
7 h 21 min
